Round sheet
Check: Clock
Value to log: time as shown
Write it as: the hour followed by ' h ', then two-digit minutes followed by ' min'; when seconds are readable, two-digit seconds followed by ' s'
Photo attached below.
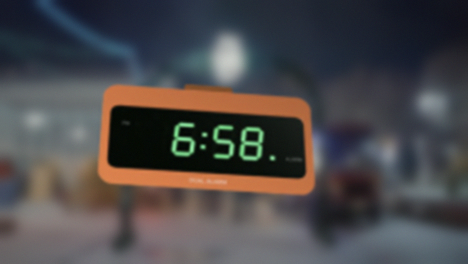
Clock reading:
6 h 58 min
